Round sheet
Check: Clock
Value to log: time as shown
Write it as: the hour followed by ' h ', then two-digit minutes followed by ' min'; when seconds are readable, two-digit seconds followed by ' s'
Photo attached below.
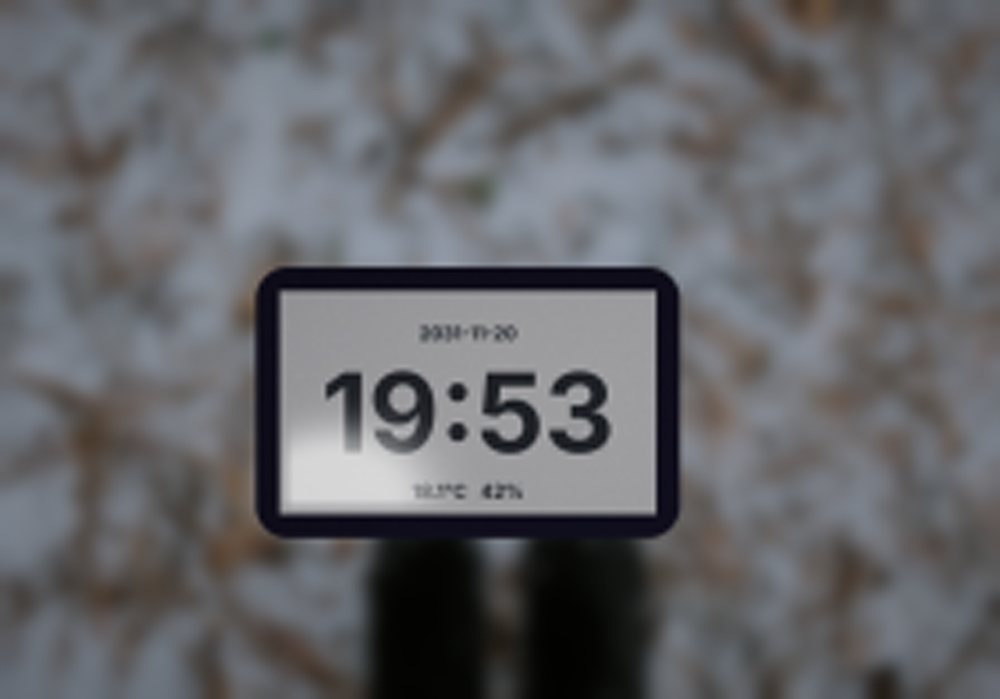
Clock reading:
19 h 53 min
